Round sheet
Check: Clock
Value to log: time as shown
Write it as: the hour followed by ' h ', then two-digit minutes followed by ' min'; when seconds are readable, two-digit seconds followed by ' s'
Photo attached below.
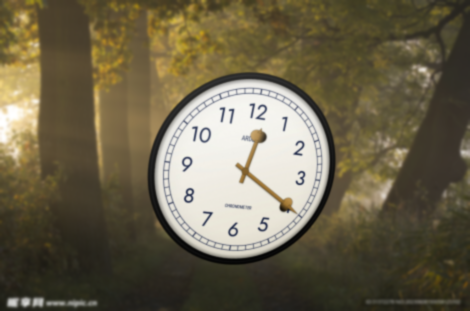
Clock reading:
12 h 20 min
